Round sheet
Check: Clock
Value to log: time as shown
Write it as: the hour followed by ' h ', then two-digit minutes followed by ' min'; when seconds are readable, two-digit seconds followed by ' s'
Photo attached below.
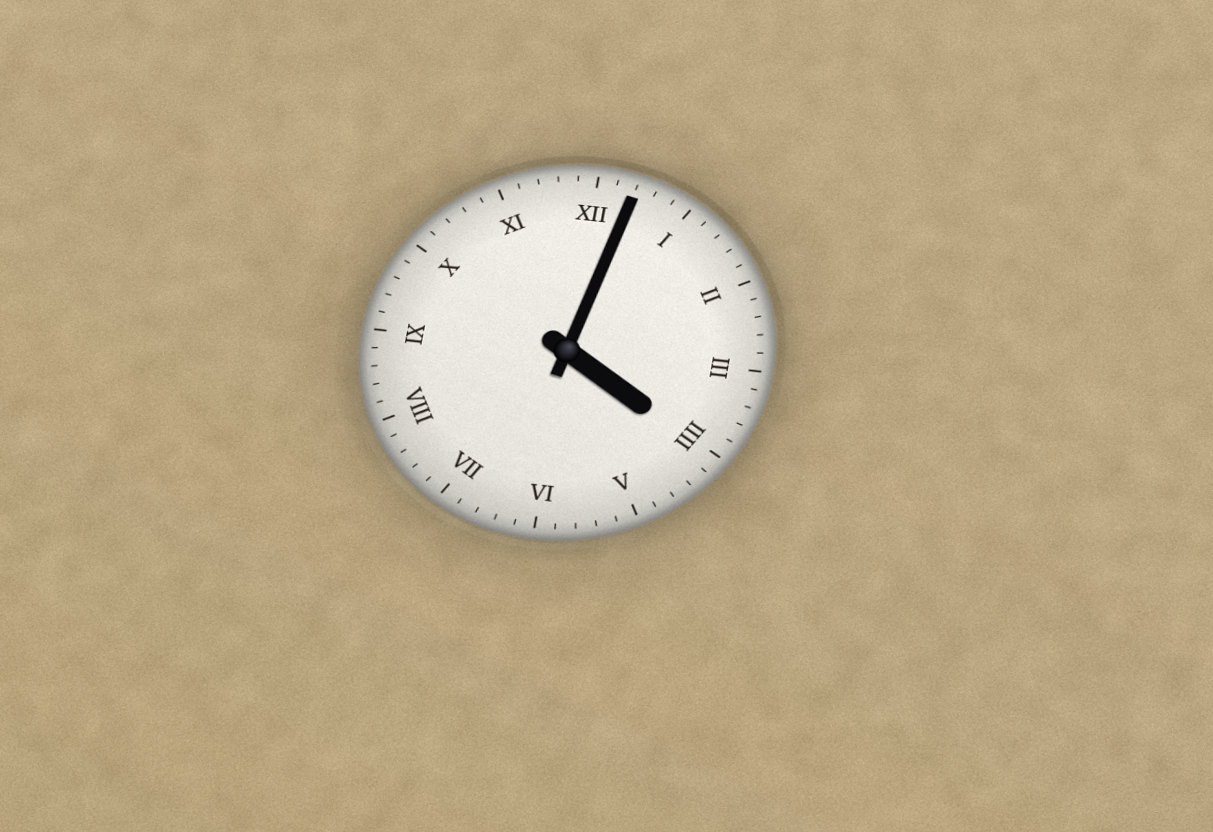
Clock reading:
4 h 02 min
